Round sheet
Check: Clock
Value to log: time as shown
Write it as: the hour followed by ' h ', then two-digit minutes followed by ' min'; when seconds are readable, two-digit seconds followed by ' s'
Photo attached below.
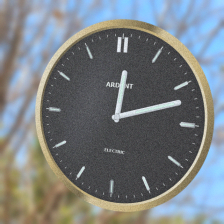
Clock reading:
12 h 12 min
